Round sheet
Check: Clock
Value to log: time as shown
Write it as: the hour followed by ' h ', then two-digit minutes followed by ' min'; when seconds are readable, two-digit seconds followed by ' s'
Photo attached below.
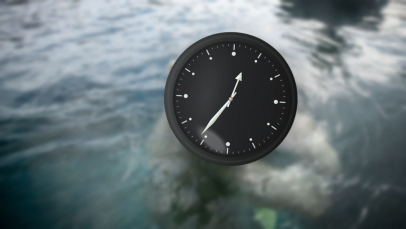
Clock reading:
12 h 36 min
